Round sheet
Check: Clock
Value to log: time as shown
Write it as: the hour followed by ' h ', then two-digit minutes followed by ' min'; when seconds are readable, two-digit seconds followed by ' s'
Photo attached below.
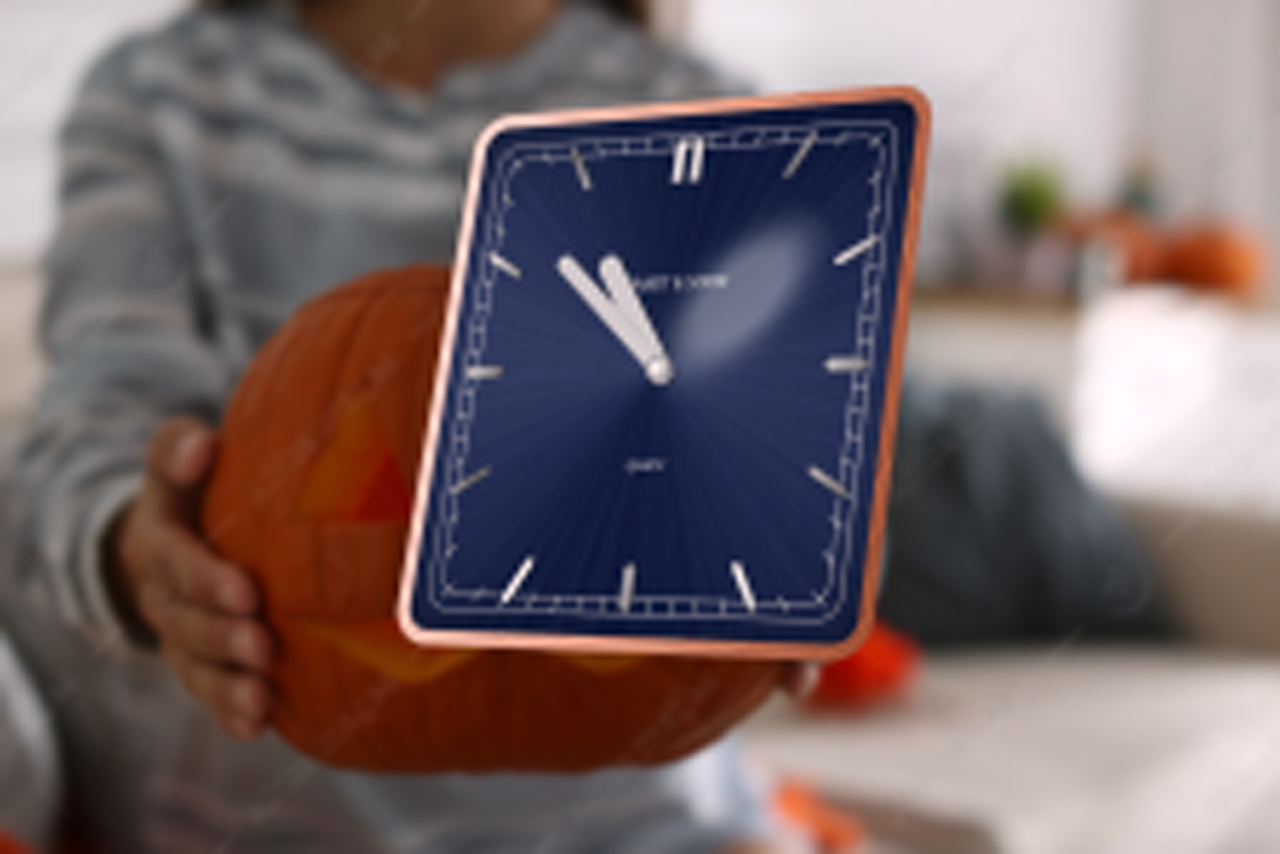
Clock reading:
10 h 52 min
